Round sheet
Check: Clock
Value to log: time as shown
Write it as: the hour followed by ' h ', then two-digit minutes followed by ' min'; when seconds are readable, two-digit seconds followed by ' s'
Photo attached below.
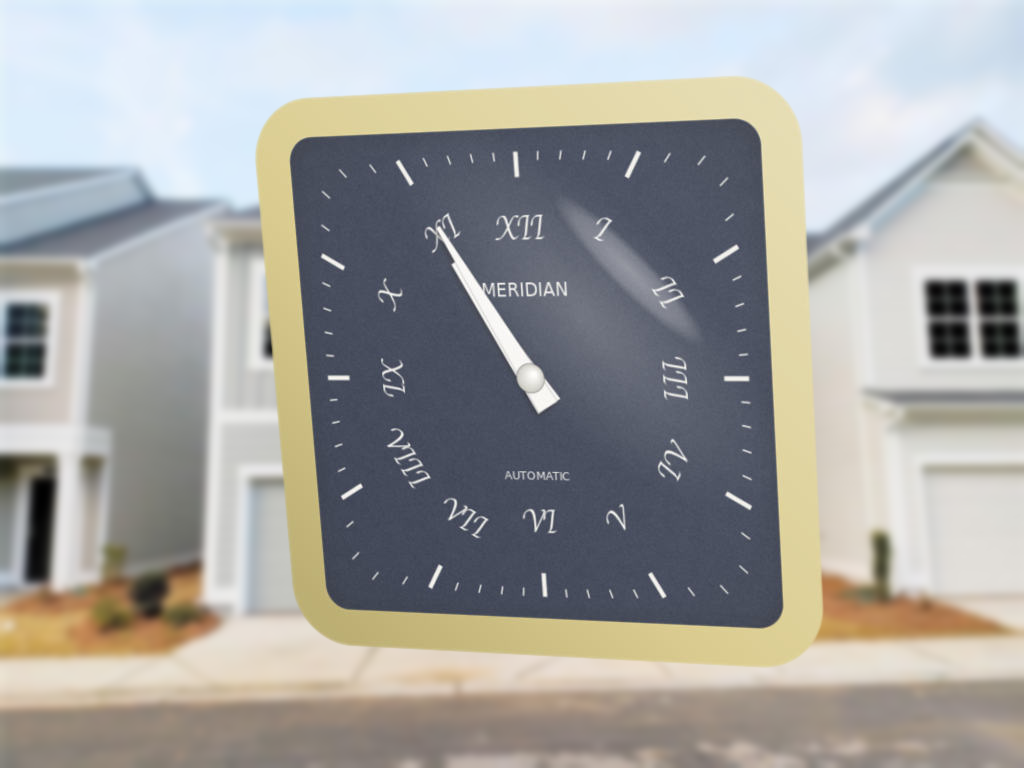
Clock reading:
10 h 55 min
